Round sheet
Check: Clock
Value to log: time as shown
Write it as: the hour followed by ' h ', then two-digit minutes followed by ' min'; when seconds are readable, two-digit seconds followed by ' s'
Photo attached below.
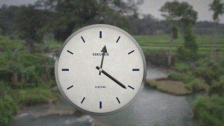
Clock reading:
12 h 21 min
